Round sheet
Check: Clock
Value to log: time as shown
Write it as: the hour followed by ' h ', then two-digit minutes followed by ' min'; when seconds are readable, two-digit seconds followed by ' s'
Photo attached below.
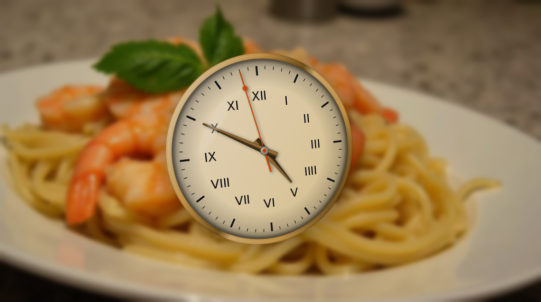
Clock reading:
4 h 49 min 58 s
